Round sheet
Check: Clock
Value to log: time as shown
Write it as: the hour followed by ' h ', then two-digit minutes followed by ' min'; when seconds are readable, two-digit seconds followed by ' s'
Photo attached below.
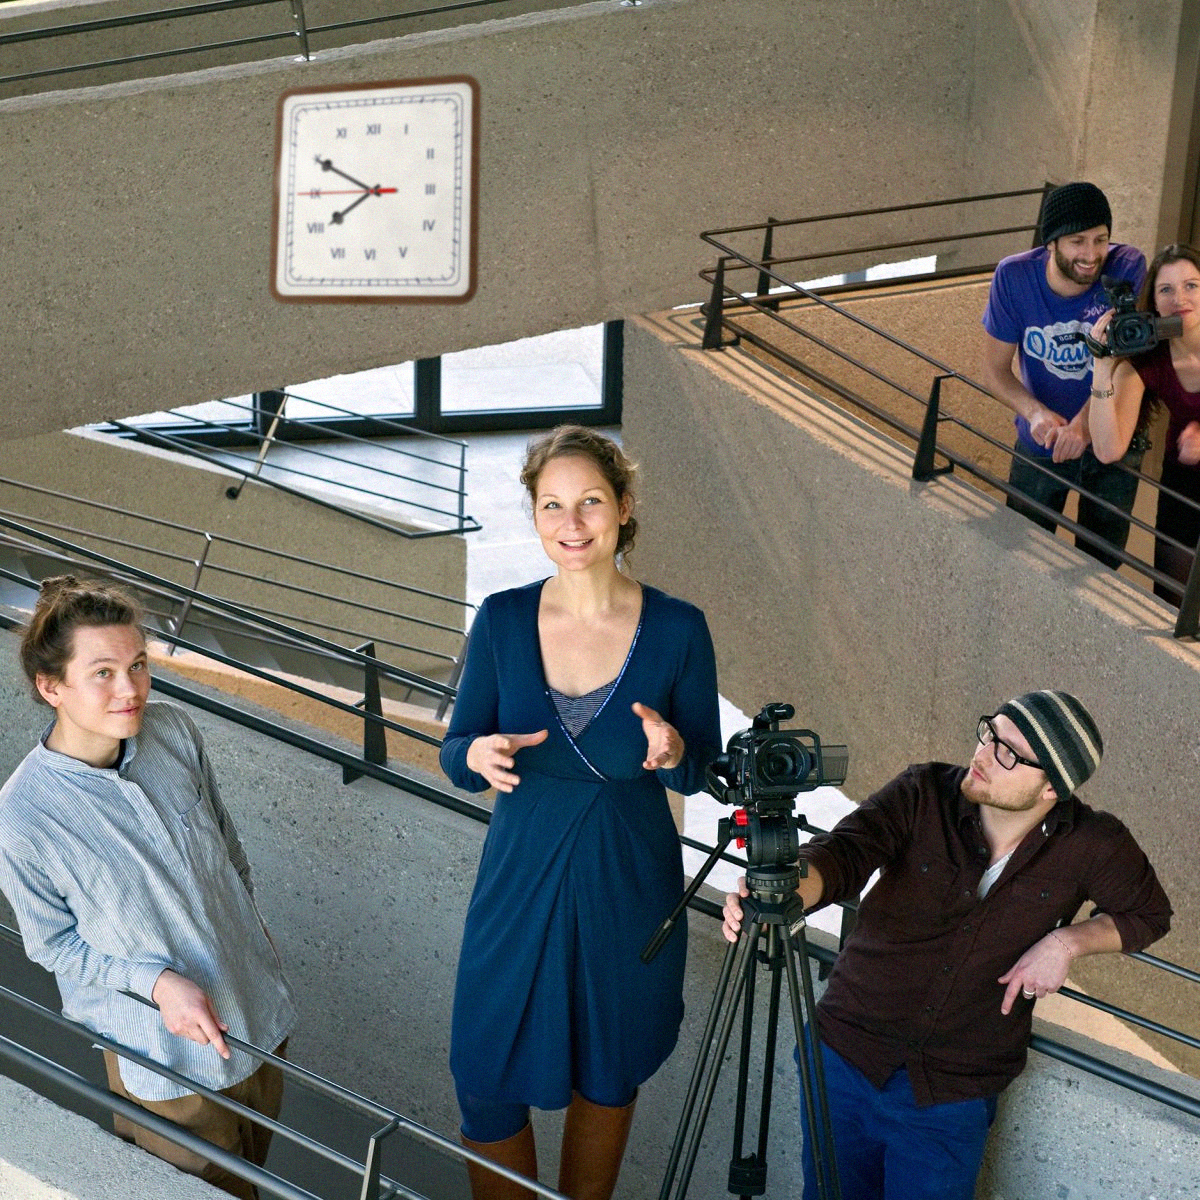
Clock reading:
7 h 49 min 45 s
